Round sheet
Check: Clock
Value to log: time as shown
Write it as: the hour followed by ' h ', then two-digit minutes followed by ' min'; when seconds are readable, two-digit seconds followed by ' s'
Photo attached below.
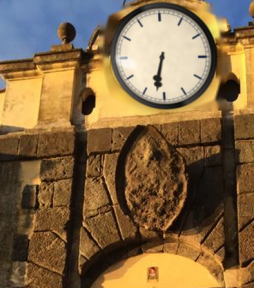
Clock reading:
6 h 32 min
